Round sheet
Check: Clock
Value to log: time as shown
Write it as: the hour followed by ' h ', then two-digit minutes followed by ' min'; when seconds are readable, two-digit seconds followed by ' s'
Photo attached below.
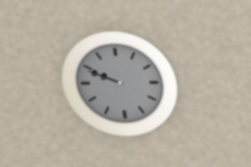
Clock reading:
9 h 49 min
